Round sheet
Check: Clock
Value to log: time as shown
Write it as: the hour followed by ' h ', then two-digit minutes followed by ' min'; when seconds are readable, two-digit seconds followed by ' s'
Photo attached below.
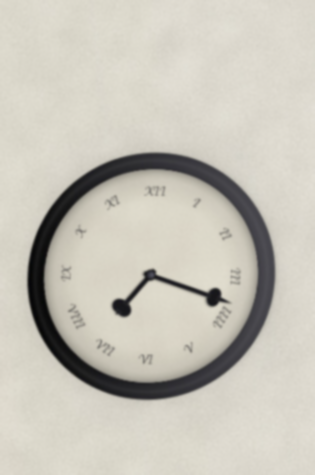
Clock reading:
7 h 18 min
